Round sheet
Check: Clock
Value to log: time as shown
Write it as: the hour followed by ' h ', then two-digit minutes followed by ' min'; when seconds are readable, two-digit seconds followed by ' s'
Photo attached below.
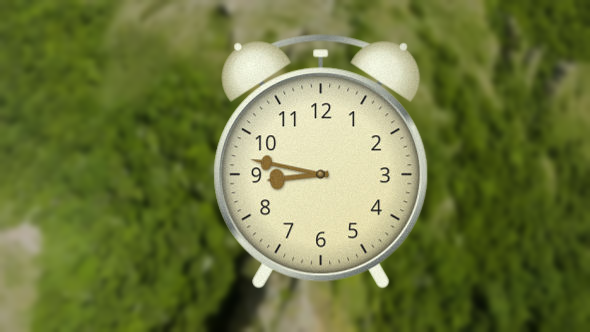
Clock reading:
8 h 47 min
